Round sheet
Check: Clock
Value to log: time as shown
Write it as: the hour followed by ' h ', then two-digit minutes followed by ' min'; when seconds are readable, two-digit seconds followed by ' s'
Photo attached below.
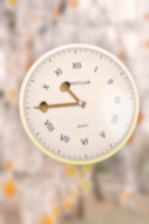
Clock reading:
10 h 45 min
